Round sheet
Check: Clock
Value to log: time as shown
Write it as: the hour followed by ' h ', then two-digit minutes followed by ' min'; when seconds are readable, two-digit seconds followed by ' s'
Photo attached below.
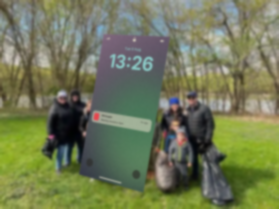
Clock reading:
13 h 26 min
